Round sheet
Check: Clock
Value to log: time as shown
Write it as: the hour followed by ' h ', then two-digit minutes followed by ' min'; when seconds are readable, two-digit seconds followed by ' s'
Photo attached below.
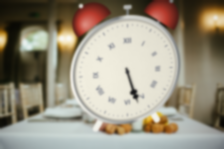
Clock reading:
5 h 27 min
